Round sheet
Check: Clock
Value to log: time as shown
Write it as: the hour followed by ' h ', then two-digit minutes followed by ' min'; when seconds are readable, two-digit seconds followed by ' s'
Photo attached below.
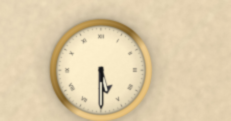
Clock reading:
5 h 30 min
